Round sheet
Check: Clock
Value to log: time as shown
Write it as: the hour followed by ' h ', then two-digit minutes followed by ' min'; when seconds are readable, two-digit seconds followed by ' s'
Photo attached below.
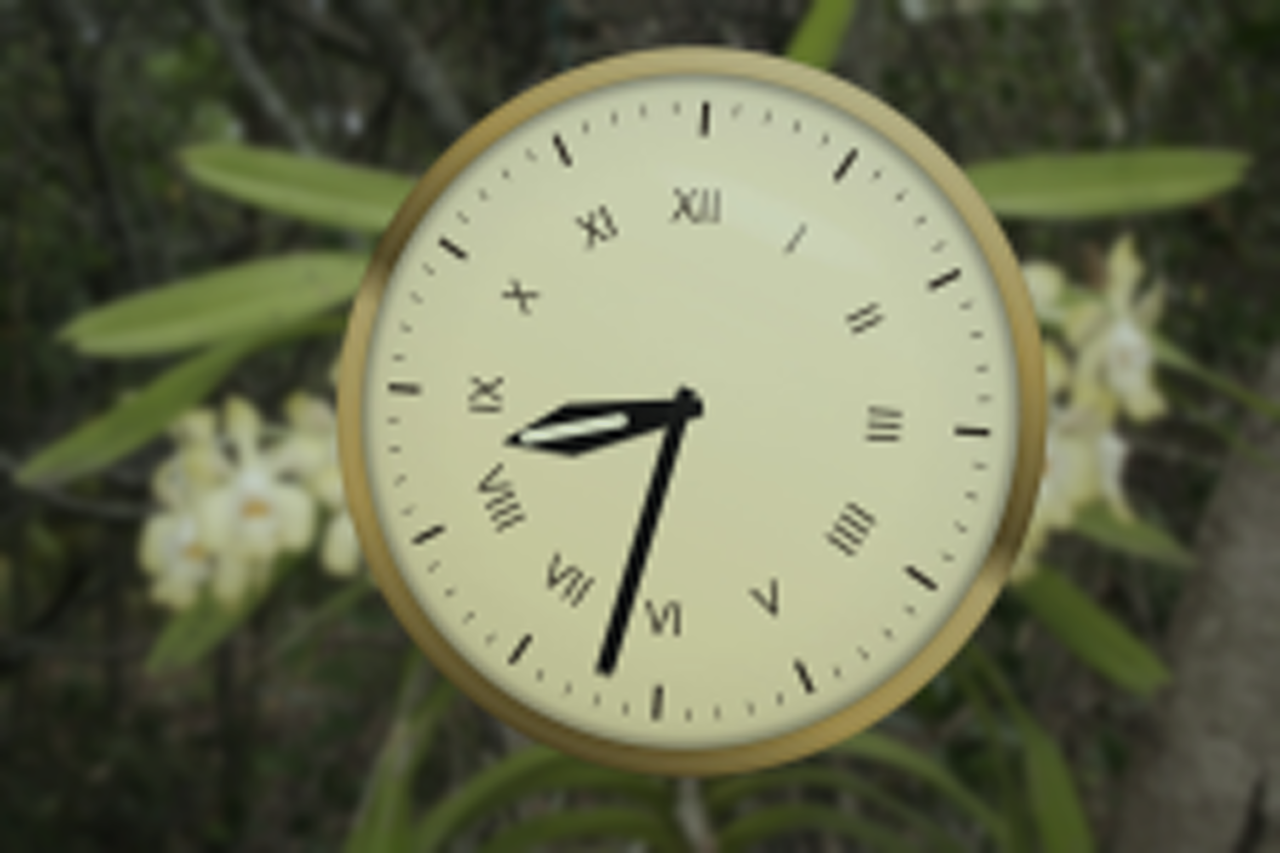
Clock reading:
8 h 32 min
